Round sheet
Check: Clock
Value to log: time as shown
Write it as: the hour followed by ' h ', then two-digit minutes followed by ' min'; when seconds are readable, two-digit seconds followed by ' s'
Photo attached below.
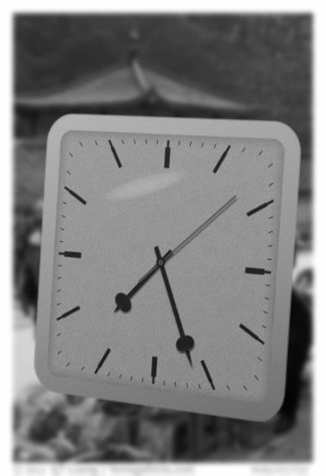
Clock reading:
7 h 26 min 08 s
